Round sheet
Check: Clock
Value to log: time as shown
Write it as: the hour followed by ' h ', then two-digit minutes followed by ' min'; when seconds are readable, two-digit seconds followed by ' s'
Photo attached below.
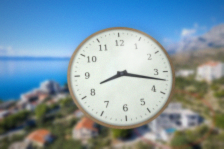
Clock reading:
8 h 17 min
